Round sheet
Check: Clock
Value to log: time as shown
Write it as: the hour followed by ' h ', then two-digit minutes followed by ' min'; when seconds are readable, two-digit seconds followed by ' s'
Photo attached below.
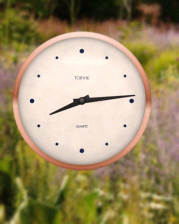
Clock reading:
8 h 14 min
